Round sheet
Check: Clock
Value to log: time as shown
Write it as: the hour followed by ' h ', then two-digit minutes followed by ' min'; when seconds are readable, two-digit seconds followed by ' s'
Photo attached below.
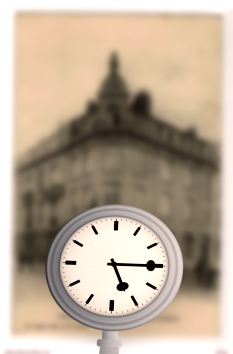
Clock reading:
5 h 15 min
